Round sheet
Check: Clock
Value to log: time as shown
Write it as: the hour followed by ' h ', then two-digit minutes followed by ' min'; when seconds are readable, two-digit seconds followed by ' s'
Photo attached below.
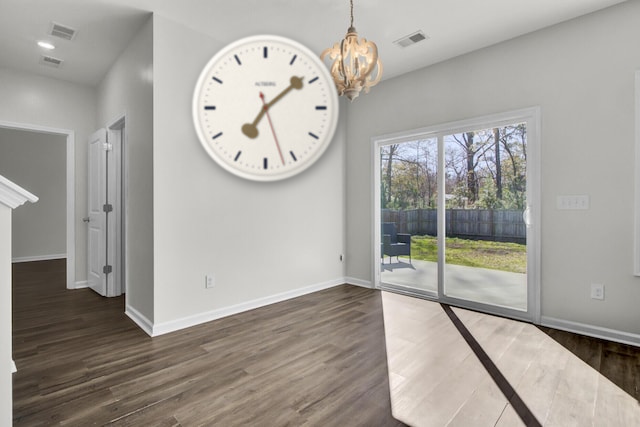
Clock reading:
7 h 08 min 27 s
